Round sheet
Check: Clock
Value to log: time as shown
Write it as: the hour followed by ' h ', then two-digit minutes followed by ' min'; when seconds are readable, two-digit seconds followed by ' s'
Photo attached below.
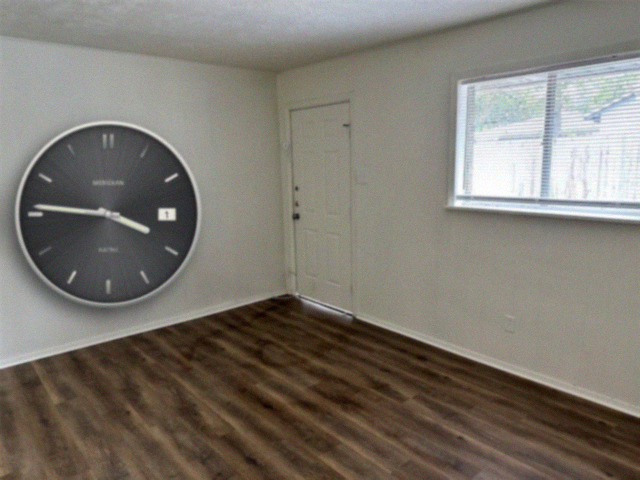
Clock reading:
3 h 46 min
